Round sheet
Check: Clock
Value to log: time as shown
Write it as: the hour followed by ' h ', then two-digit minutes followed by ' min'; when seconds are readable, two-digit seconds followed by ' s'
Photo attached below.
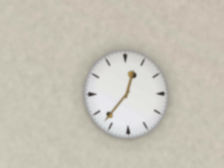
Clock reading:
12 h 37 min
